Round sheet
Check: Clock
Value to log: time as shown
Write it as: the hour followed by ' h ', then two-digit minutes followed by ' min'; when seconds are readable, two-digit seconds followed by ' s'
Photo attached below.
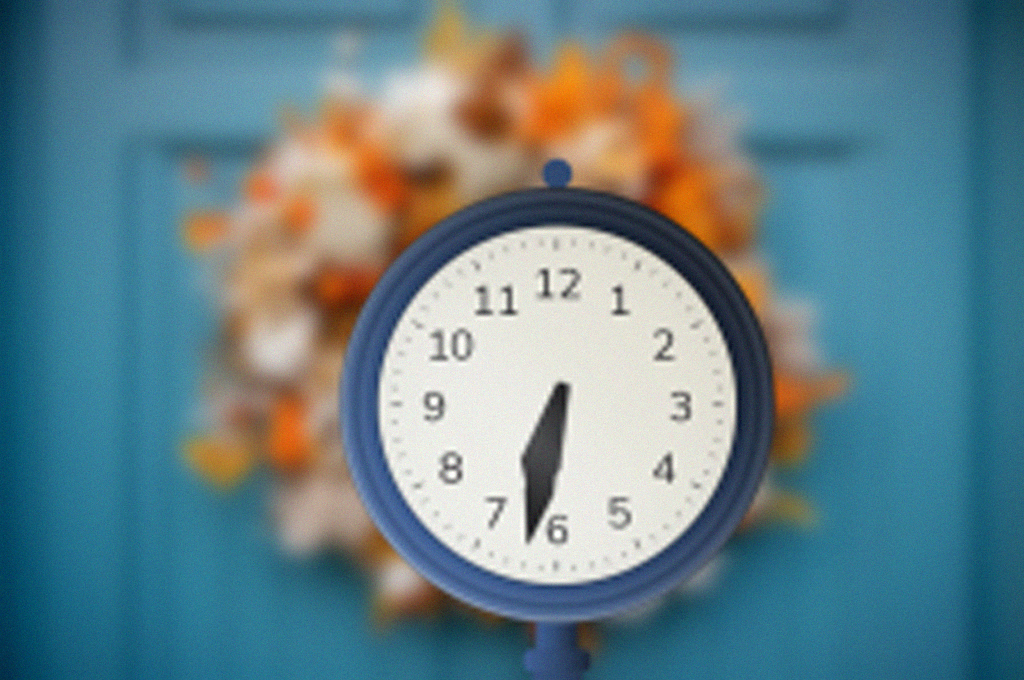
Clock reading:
6 h 32 min
